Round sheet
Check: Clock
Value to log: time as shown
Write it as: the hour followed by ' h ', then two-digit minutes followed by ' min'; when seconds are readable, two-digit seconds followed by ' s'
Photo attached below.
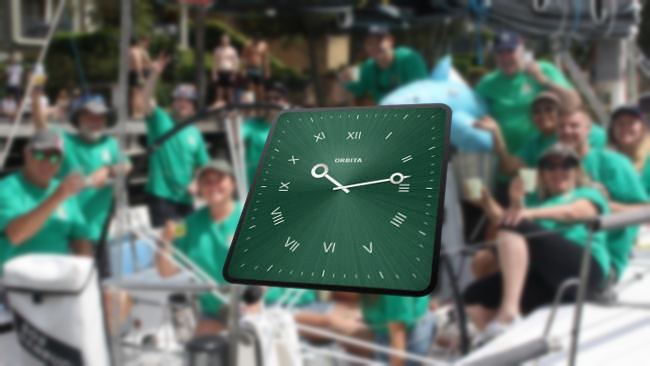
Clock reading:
10 h 13 min
